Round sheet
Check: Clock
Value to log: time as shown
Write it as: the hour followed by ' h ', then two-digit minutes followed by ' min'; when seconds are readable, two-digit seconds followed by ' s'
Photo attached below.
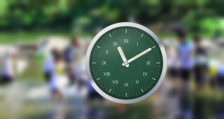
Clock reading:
11 h 10 min
